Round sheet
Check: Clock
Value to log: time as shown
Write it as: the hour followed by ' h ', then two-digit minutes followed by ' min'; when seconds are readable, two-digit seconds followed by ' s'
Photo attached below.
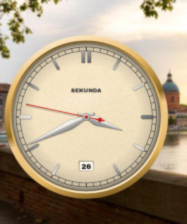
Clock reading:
3 h 40 min 47 s
